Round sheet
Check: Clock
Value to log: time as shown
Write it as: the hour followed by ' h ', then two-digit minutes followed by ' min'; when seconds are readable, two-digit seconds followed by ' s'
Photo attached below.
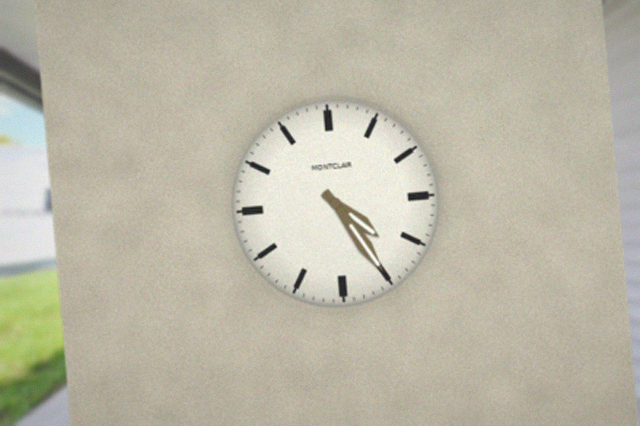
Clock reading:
4 h 25 min
